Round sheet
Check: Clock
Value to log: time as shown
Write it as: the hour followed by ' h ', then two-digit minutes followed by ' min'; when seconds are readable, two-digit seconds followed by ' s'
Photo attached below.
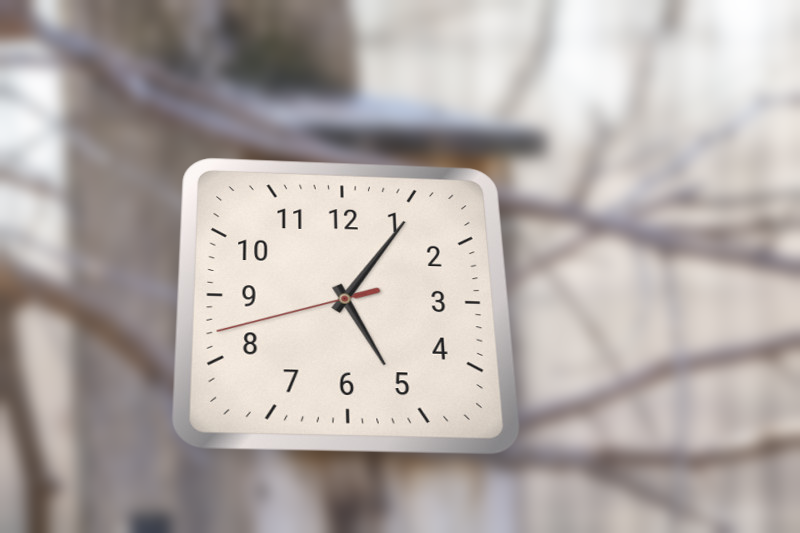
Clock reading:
5 h 05 min 42 s
